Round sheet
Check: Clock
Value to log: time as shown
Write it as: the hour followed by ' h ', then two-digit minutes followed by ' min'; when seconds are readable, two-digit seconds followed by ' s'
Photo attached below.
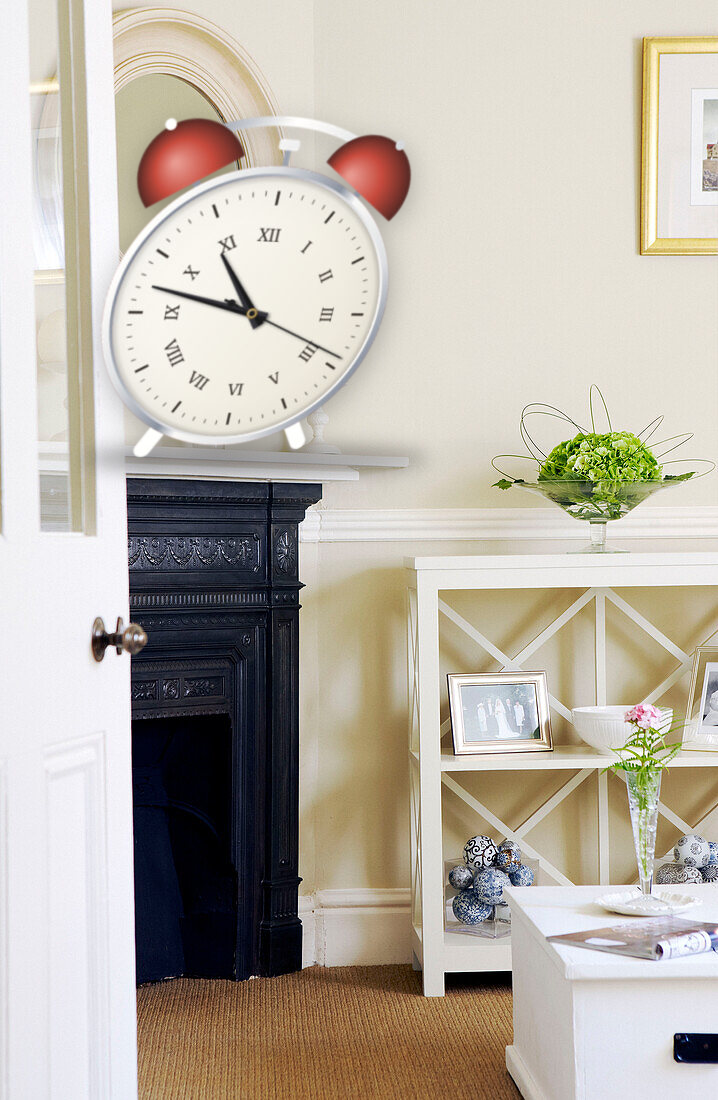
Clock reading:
10 h 47 min 19 s
